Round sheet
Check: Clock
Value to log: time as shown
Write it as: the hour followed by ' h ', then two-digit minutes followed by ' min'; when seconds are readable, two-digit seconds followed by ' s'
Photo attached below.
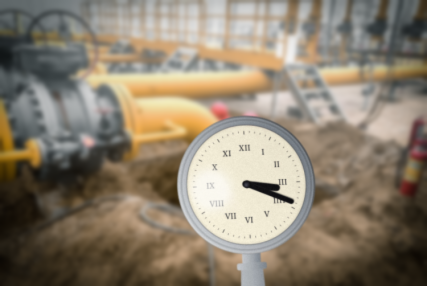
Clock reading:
3 h 19 min
